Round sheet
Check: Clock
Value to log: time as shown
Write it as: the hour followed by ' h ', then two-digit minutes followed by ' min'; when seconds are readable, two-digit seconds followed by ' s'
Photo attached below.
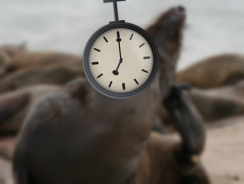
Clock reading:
7 h 00 min
